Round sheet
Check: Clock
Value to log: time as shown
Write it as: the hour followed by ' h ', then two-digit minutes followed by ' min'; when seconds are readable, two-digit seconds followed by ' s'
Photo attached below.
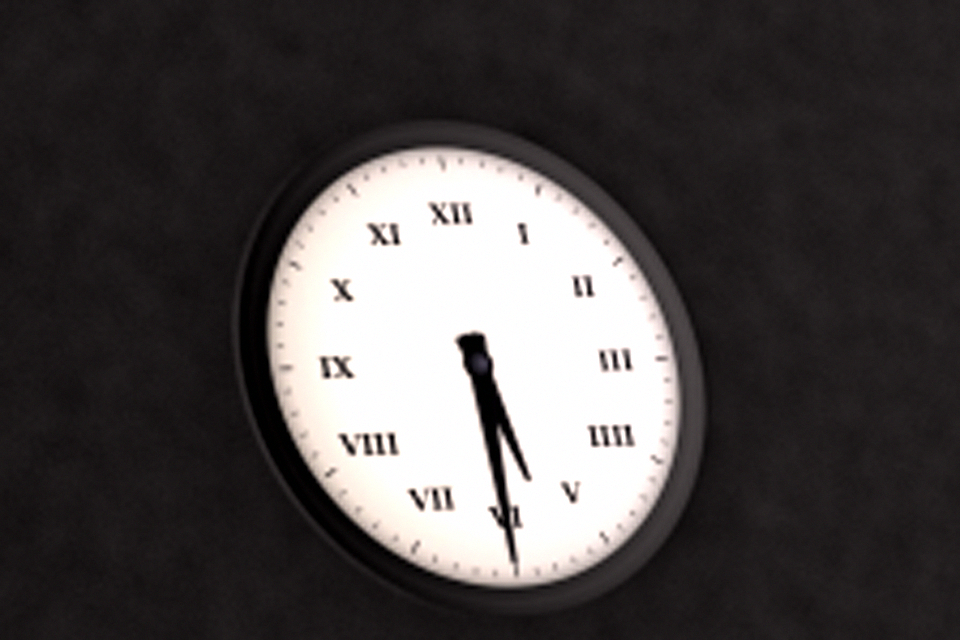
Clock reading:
5 h 30 min
